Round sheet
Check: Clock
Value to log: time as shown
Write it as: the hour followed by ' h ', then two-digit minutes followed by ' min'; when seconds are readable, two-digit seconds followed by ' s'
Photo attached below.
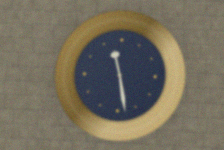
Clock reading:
11 h 28 min
